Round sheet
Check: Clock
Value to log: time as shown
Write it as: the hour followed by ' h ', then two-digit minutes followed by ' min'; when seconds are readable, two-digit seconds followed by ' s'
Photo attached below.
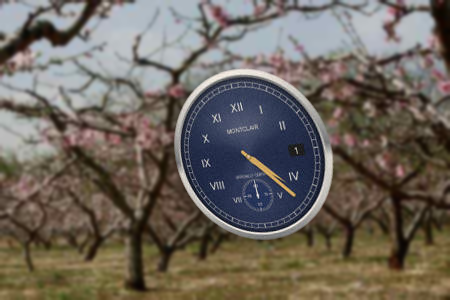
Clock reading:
4 h 23 min
